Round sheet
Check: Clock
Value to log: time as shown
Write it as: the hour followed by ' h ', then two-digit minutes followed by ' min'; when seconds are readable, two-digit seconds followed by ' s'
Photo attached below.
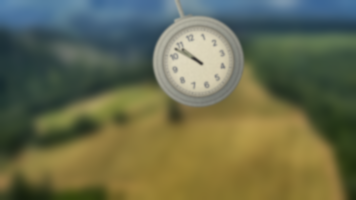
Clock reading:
10 h 53 min
